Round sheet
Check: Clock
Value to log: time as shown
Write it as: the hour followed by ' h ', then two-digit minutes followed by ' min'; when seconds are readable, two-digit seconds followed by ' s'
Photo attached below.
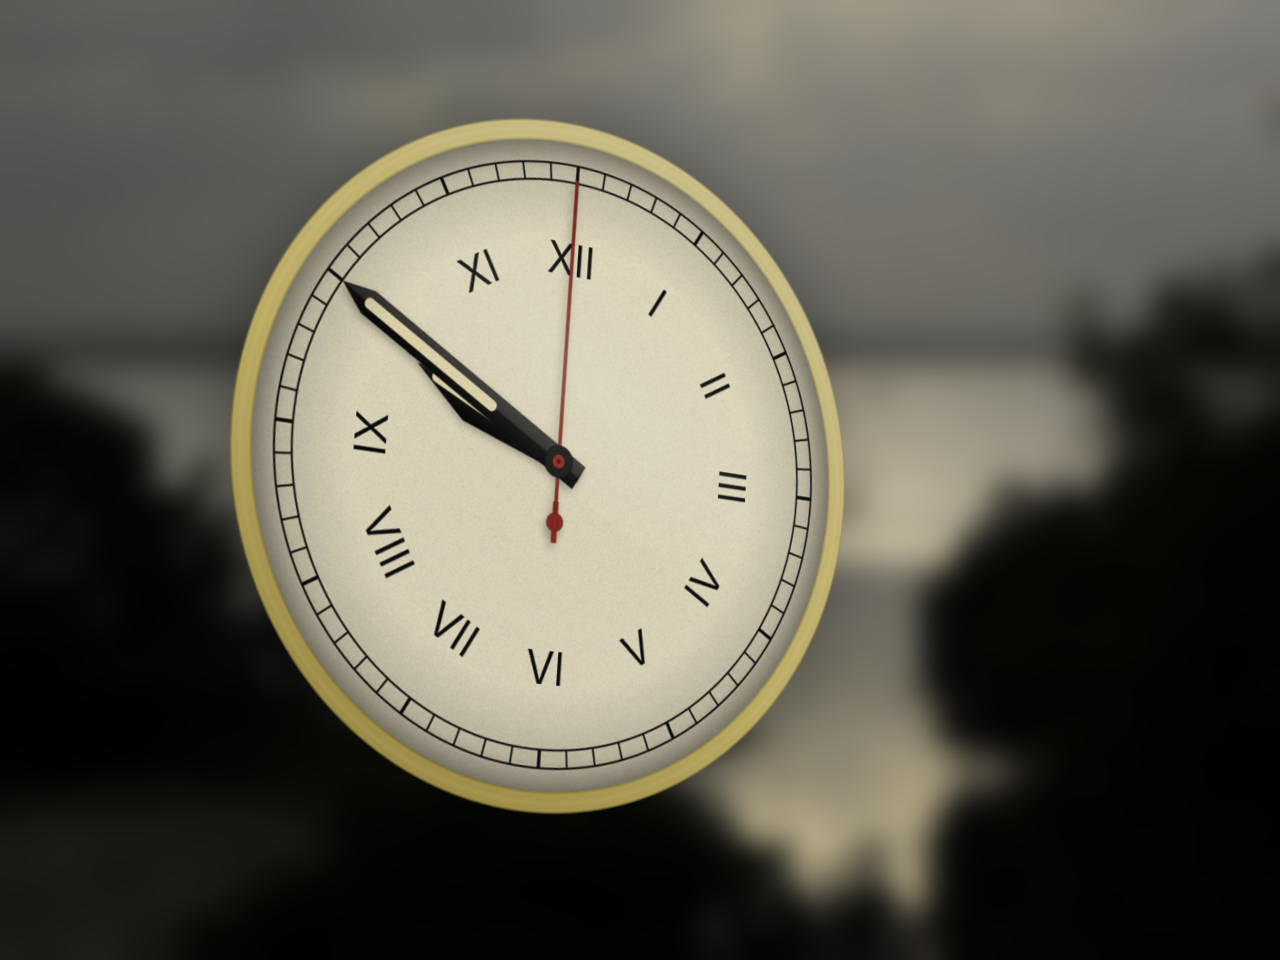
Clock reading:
9 h 50 min 00 s
